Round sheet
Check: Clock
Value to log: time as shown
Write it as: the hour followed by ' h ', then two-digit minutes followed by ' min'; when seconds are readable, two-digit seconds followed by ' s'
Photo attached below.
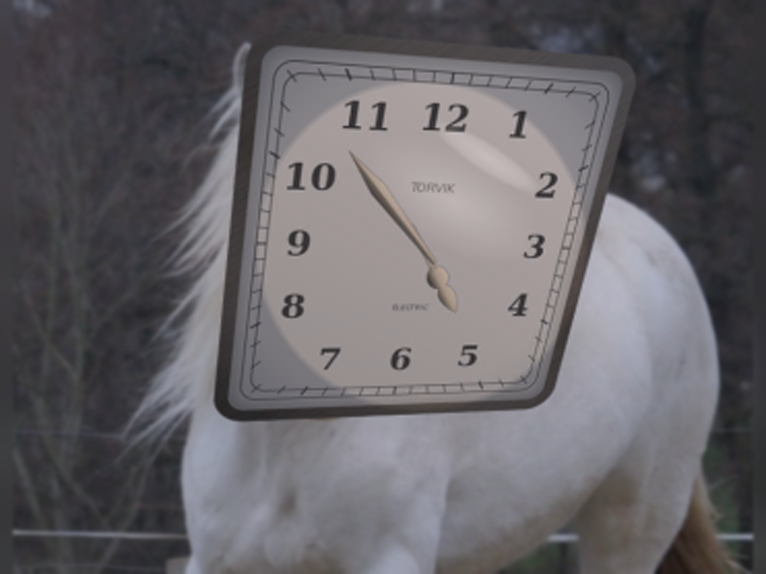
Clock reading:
4 h 53 min
